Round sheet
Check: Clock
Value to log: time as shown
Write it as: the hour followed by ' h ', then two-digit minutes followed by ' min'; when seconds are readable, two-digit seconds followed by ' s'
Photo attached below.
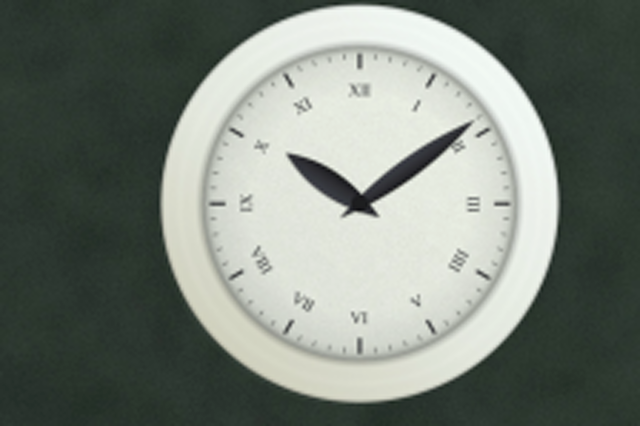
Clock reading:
10 h 09 min
